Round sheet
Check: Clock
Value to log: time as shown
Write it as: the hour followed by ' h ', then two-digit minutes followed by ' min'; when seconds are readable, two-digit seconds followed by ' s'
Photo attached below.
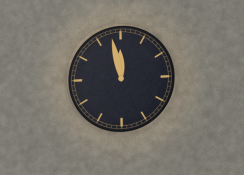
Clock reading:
11 h 58 min
